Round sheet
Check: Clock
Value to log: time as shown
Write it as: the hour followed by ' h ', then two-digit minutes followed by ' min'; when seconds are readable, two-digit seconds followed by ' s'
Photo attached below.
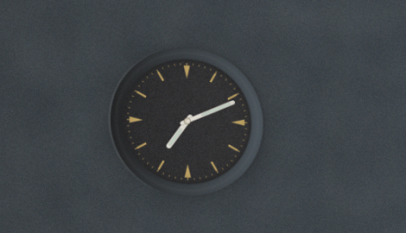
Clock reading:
7 h 11 min
